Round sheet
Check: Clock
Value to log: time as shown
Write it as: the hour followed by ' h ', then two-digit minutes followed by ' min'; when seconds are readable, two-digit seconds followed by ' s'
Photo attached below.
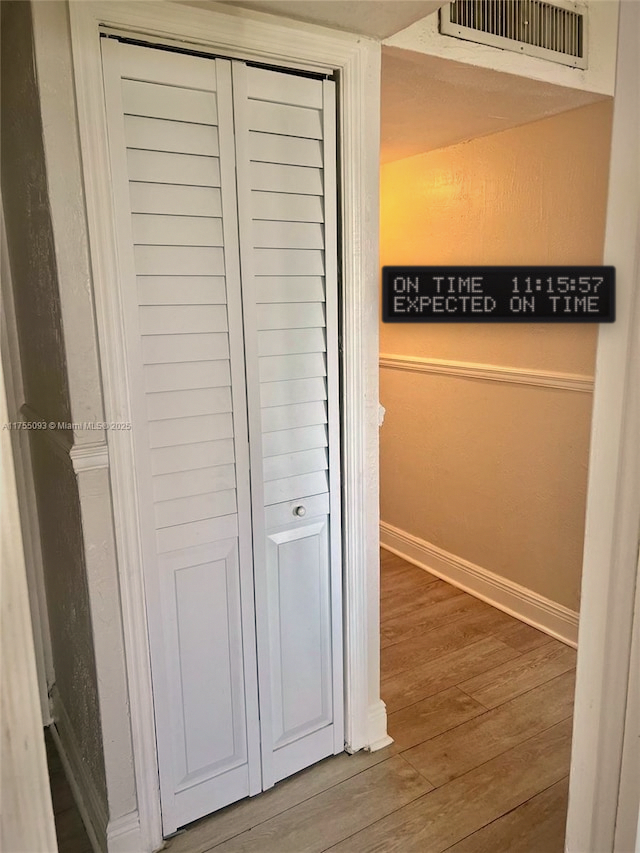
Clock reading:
11 h 15 min 57 s
